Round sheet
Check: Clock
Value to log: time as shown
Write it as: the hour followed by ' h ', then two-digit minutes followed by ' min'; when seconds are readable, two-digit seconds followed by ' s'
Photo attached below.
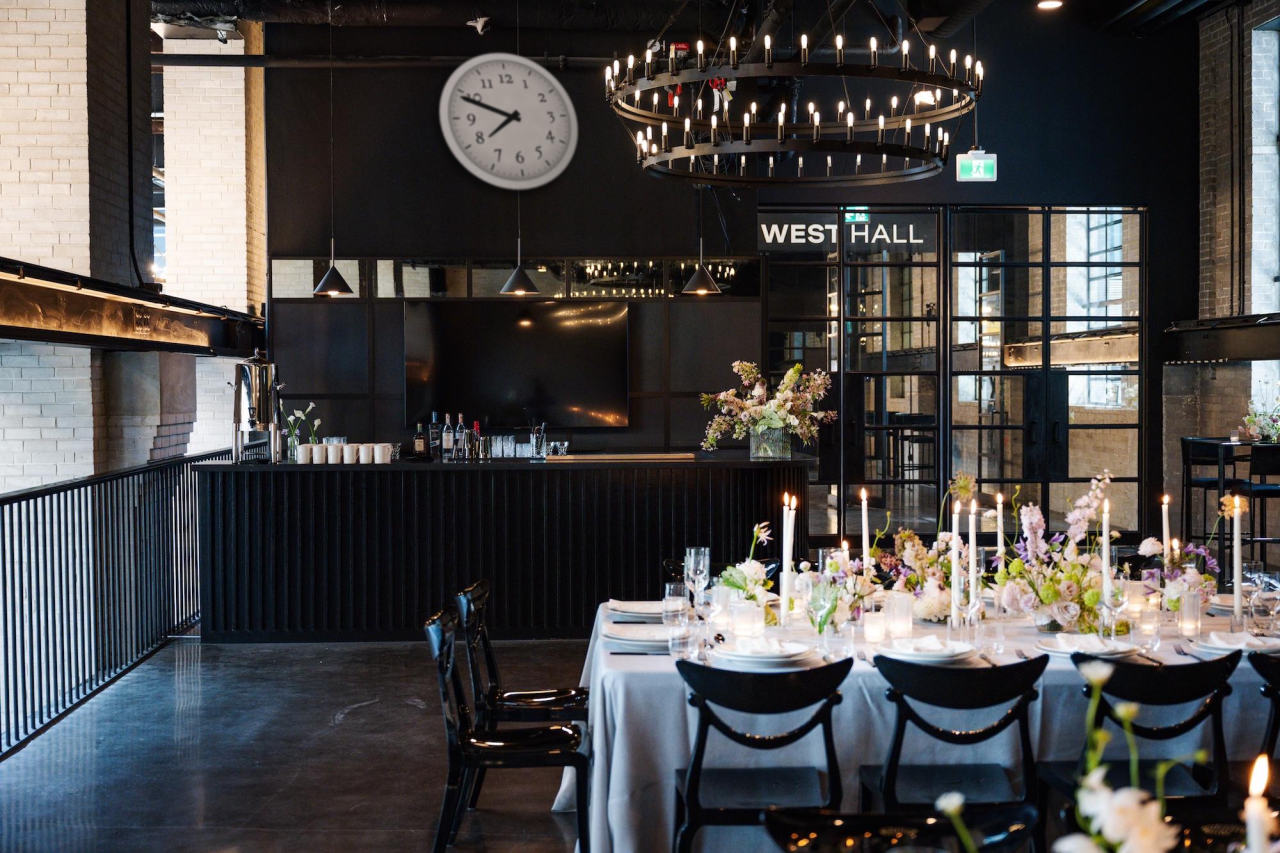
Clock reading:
7 h 49 min
